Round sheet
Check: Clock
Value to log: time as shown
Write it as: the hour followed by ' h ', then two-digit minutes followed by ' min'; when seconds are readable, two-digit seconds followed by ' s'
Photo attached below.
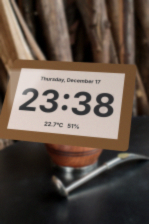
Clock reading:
23 h 38 min
